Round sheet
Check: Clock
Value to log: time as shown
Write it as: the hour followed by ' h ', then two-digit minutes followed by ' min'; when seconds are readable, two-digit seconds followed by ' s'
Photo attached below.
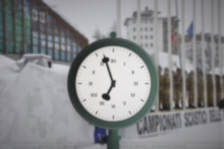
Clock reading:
6 h 57 min
